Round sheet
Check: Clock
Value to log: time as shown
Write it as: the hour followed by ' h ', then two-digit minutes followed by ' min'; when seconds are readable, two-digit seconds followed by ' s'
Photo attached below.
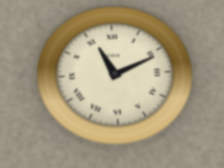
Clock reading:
11 h 11 min
